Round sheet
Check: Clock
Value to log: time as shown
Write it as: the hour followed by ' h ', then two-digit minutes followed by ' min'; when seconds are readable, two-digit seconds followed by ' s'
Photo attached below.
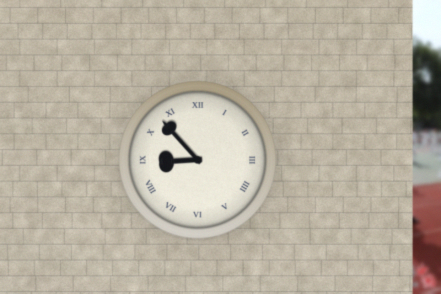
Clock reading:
8 h 53 min
